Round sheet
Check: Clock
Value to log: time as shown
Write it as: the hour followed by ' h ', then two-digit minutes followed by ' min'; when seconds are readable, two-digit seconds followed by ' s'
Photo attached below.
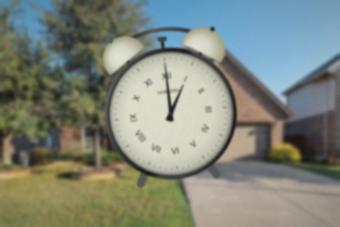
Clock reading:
1 h 00 min
